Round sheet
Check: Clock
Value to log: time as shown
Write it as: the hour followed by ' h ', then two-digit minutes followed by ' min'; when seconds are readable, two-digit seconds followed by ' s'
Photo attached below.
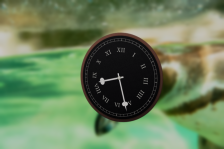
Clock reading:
8 h 27 min
